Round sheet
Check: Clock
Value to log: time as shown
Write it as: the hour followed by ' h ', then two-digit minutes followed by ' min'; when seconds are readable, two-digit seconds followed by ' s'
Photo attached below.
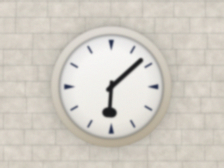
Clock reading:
6 h 08 min
